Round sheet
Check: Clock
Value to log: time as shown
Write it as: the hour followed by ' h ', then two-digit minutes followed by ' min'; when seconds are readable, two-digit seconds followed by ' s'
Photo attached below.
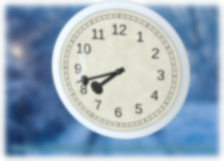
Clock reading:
7 h 42 min
